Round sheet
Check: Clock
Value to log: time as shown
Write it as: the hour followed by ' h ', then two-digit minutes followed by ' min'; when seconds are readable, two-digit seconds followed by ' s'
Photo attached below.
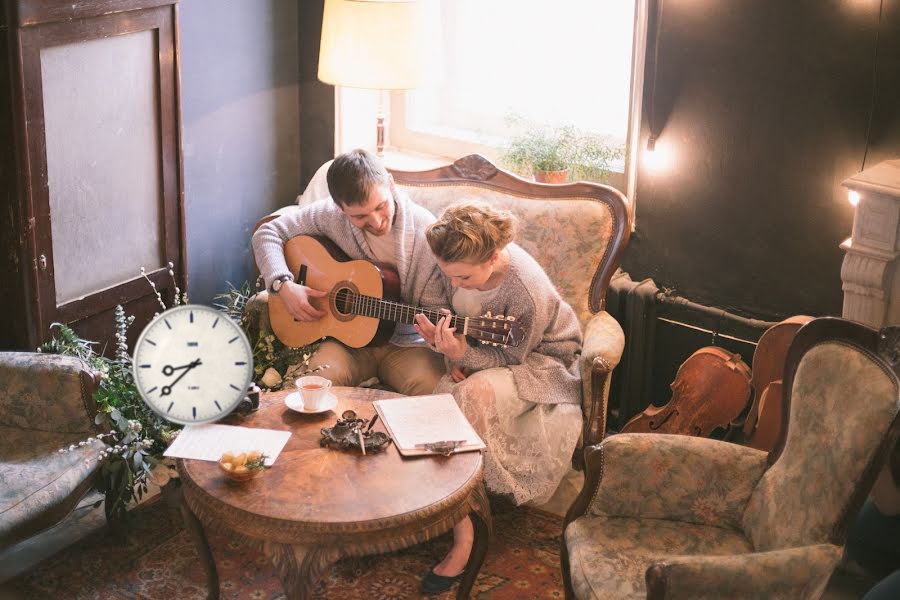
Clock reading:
8 h 38 min
